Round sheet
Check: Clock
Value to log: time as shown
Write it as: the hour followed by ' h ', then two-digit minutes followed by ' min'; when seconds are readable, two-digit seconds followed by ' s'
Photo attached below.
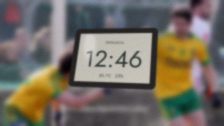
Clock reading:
12 h 46 min
